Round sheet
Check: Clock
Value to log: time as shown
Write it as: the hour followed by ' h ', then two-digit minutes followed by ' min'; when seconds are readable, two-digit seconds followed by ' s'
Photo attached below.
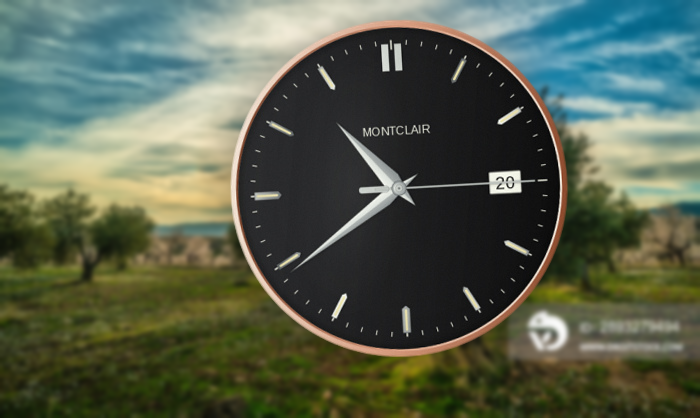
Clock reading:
10 h 39 min 15 s
